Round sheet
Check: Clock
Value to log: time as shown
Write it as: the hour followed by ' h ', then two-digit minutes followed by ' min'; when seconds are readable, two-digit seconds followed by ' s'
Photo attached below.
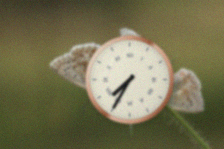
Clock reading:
7 h 35 min
